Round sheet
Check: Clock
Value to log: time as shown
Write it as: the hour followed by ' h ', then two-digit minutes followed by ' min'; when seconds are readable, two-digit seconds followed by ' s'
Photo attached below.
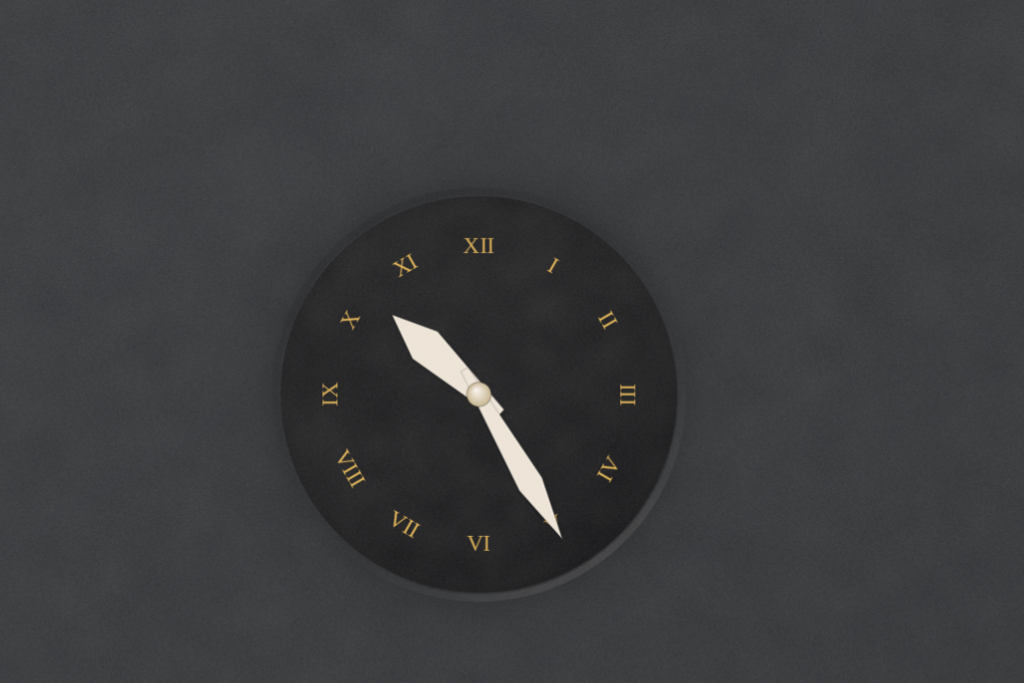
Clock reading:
10 h 25 min
